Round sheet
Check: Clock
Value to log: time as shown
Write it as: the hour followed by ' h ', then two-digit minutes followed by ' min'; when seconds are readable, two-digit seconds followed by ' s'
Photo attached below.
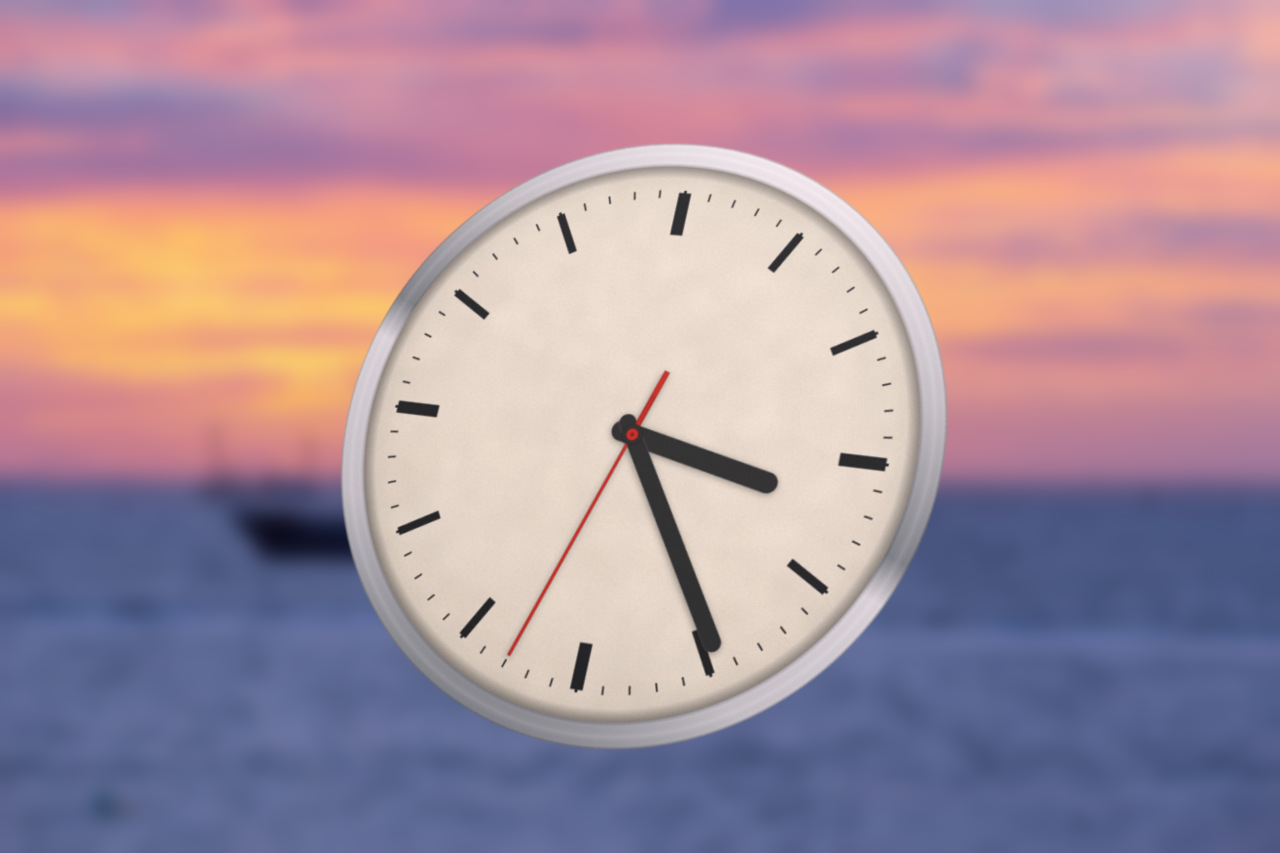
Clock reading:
3 h 24 min 33 s
